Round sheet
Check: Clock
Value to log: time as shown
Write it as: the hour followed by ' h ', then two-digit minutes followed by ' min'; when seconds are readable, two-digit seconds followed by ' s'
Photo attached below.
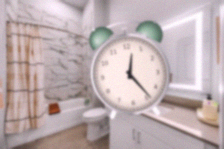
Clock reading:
12 h 24 min
